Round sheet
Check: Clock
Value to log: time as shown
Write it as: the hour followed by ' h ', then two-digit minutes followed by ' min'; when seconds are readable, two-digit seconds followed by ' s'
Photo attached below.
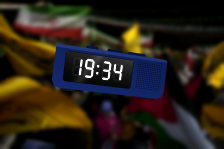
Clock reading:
19 h 34 min
